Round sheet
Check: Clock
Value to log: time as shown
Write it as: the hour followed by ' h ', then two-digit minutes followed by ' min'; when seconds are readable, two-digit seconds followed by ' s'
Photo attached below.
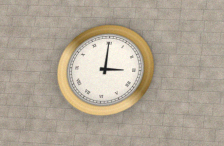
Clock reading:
3 h 00 min
